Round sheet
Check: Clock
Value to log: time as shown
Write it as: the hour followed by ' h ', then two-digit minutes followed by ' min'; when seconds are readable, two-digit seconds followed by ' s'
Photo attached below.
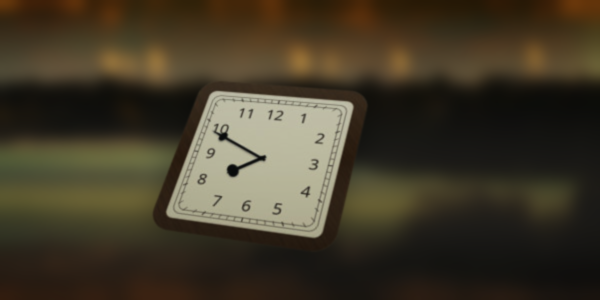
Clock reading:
7 h 49 min
